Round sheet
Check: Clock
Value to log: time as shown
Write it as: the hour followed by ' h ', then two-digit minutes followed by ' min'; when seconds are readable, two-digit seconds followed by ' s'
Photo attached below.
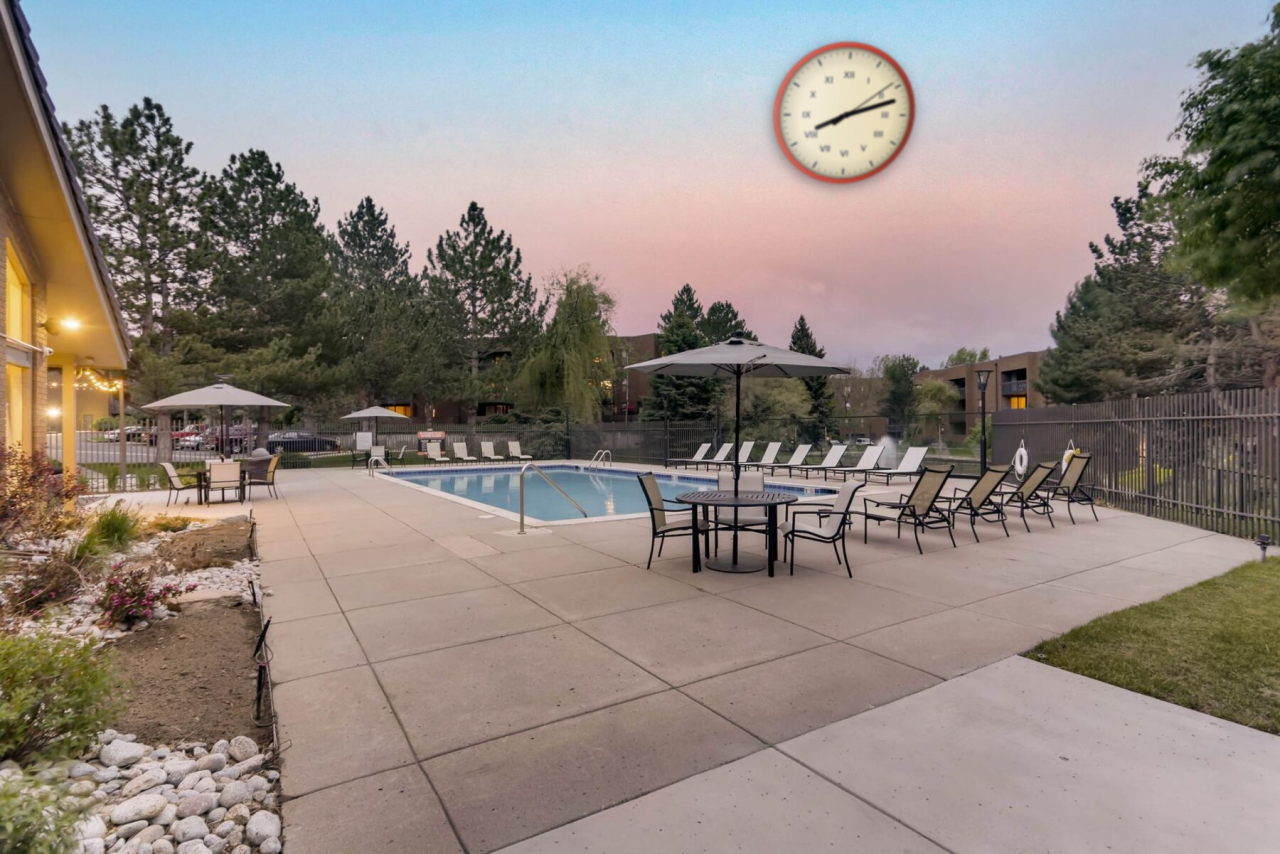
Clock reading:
8 h 12 min 09 s
